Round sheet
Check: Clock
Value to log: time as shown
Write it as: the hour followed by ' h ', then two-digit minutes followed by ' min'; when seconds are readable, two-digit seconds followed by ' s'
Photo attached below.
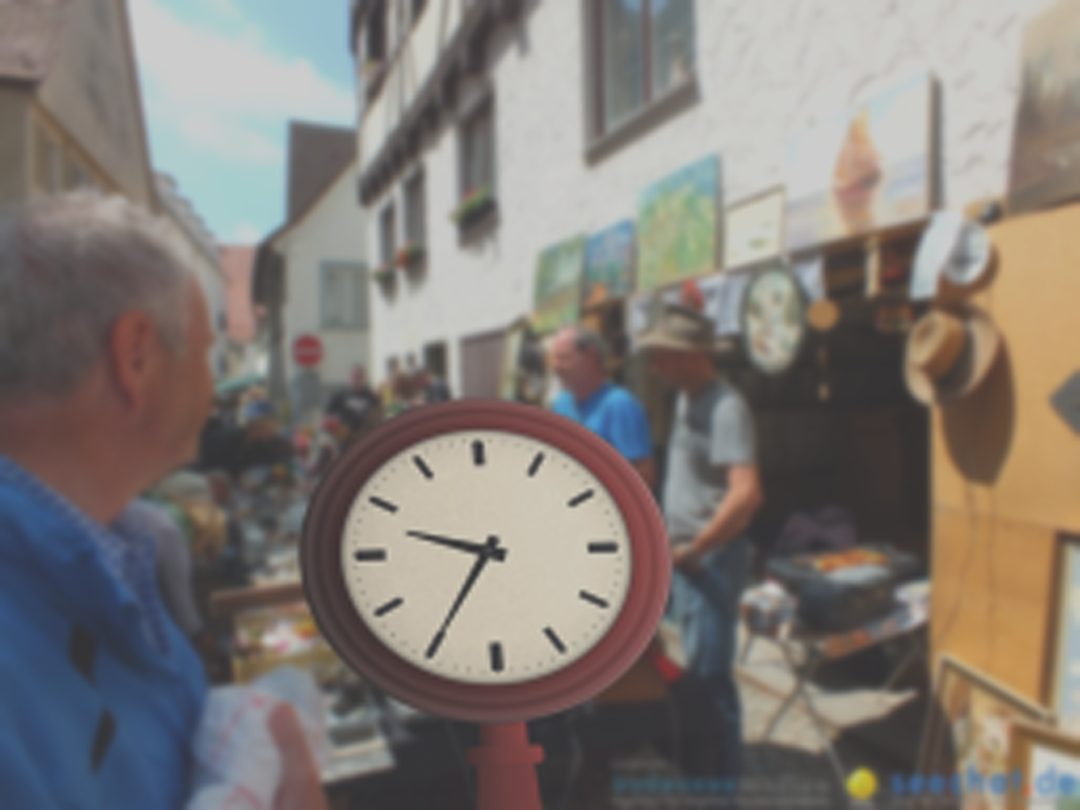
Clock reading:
9 h 35 min
